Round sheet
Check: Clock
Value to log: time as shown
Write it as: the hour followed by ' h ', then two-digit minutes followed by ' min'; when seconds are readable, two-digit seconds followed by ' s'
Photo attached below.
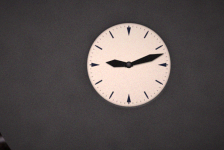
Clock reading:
9 h 12 min
